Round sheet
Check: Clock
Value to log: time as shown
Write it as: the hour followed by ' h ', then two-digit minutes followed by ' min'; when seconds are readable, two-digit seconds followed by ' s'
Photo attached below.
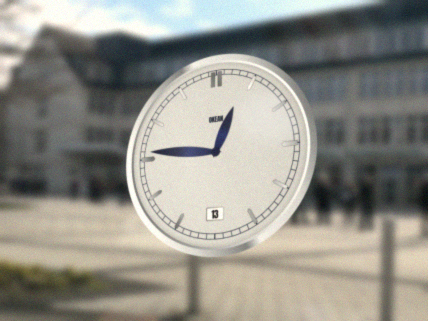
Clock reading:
12 h 46 min
